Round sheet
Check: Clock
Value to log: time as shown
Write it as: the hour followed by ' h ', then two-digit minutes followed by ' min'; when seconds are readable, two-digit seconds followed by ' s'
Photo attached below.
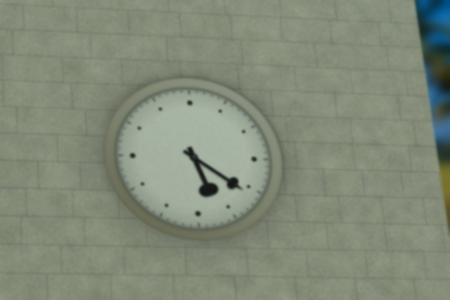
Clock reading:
5 h 21 min
